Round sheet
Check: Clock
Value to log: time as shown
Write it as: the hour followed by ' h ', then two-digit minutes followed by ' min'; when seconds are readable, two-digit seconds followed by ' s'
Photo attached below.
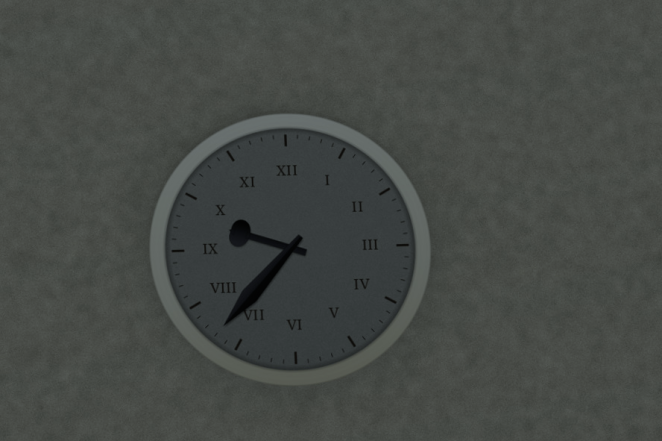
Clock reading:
9 h 37 min
